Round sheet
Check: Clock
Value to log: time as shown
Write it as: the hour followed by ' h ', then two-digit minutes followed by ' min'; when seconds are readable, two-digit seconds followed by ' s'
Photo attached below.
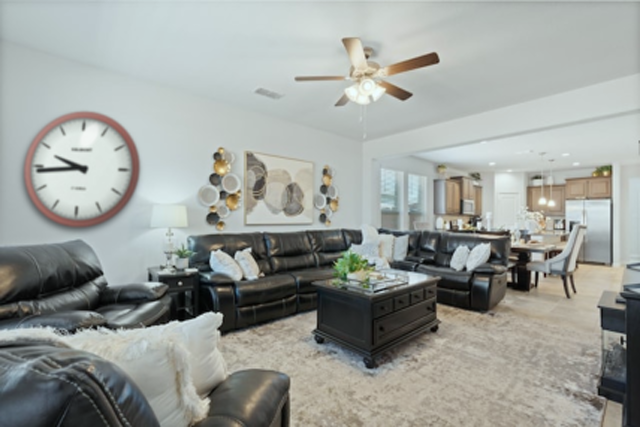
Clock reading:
9 h 44 min
